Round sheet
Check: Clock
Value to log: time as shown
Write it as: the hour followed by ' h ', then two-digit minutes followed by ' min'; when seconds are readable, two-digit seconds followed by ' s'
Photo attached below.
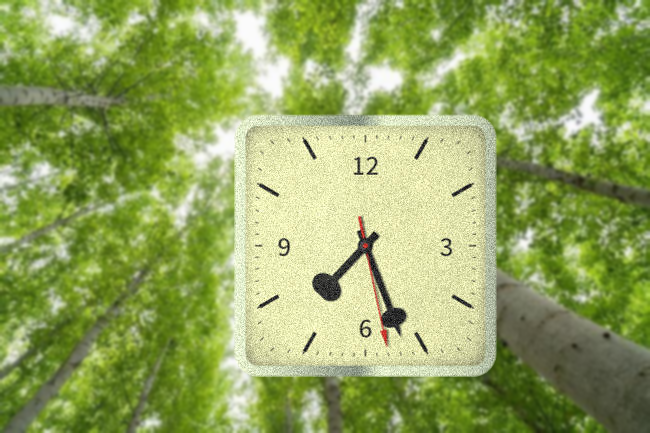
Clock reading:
7 h 26 min 28 s
